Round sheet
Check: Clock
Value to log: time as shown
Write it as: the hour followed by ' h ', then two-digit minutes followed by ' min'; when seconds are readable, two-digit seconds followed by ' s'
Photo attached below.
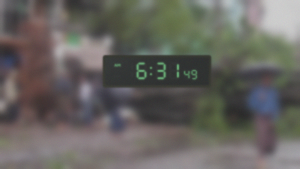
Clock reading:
6 h 31 min
